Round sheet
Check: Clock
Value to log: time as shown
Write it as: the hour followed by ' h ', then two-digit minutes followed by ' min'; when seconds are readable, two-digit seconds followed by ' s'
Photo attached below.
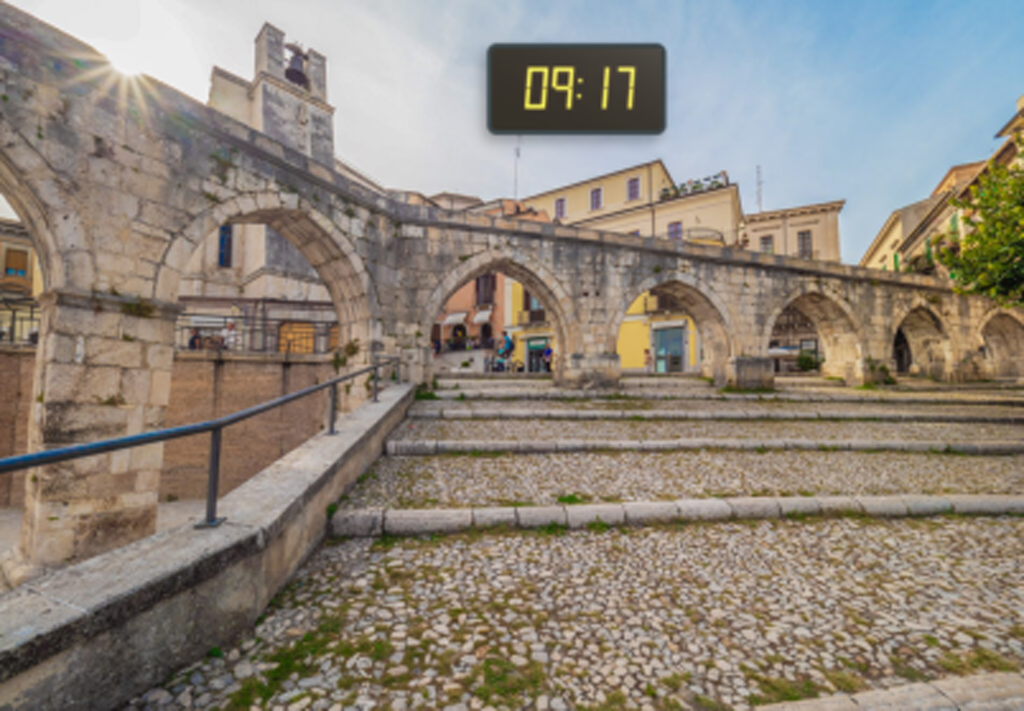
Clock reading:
9 h 17 min
